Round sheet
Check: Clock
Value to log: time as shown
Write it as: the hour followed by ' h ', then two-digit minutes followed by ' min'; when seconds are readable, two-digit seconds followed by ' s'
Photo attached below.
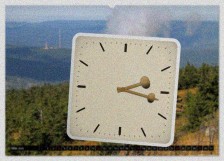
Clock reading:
2 h 17 min
